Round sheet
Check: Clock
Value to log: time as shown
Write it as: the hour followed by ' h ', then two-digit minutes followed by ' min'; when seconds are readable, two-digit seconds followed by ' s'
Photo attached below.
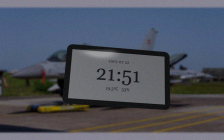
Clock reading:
21 h 51 min
